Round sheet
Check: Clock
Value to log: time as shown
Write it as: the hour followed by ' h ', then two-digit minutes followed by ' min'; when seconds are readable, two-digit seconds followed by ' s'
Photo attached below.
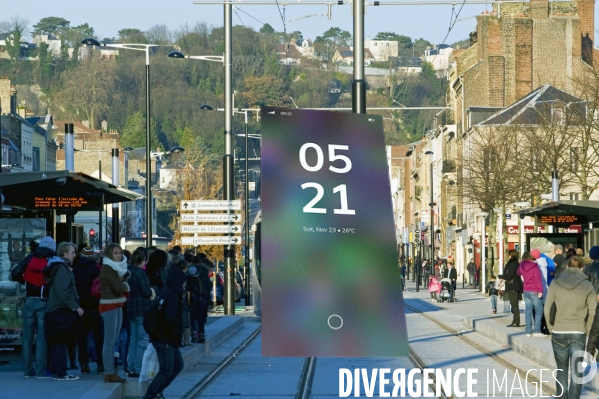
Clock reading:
5 h 21 min
